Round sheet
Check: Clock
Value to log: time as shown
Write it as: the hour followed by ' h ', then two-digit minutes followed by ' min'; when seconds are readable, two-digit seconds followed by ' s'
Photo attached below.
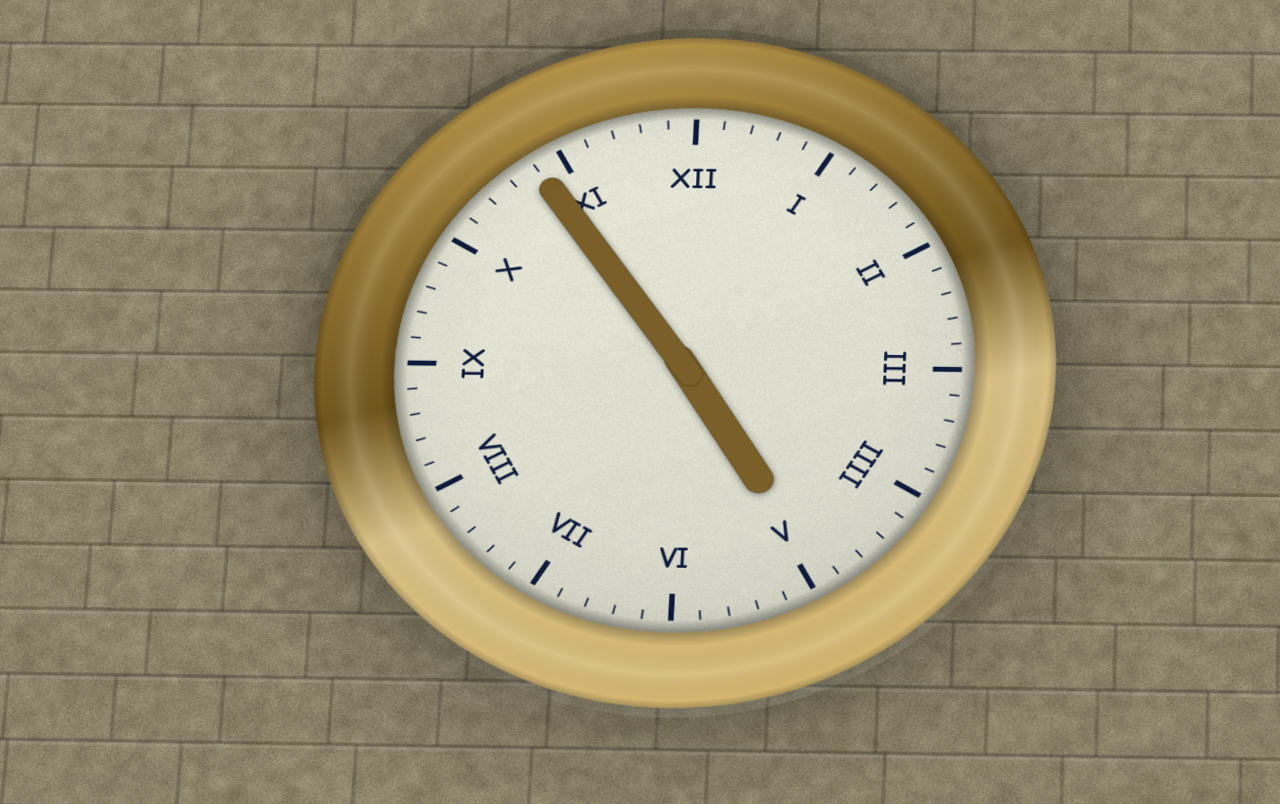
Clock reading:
4 h 54 min
